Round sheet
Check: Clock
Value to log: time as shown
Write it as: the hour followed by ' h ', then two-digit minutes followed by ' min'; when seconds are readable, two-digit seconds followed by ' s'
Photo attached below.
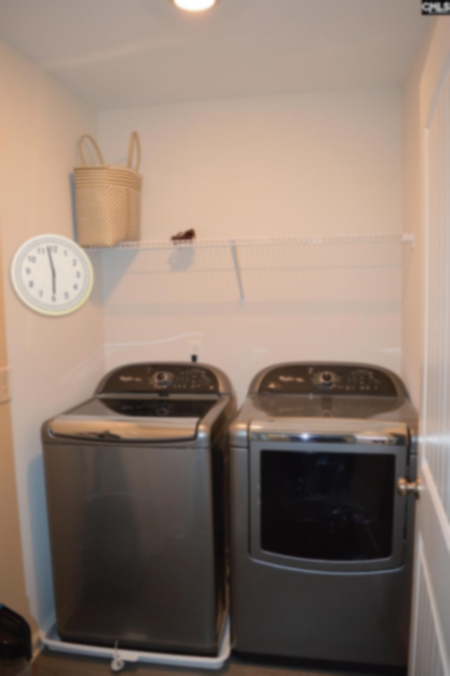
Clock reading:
5 h 58 min
